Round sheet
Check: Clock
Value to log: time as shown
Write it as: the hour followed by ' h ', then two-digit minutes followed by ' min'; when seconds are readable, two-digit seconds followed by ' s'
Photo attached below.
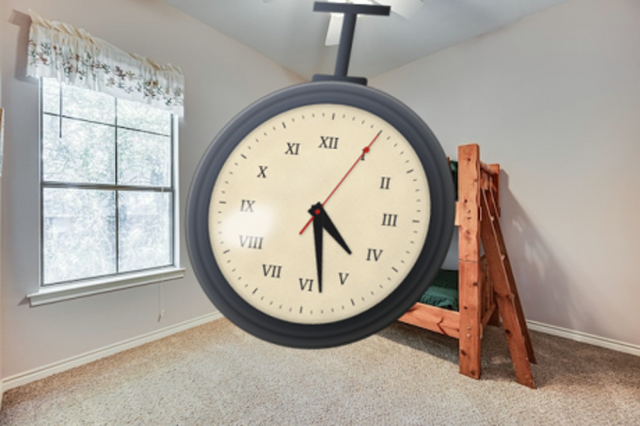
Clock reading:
4 h 28 min 05 s
